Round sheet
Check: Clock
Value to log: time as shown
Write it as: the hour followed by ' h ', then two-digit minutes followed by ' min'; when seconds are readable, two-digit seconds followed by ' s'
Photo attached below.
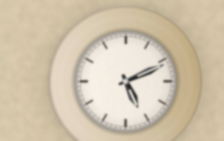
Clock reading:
5 h 11 min
